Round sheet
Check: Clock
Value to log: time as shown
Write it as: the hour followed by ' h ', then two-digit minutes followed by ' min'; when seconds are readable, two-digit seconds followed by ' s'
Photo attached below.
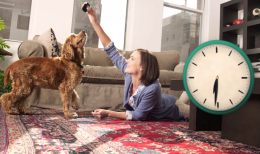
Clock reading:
6 h 31 min
